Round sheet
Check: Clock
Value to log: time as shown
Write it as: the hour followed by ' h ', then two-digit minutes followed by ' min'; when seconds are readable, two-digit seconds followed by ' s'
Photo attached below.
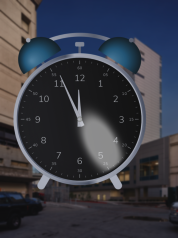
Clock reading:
11 h 56 min
